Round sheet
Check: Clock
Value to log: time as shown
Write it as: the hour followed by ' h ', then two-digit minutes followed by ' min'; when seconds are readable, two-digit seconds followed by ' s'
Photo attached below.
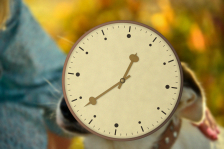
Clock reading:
12 h 38 min
